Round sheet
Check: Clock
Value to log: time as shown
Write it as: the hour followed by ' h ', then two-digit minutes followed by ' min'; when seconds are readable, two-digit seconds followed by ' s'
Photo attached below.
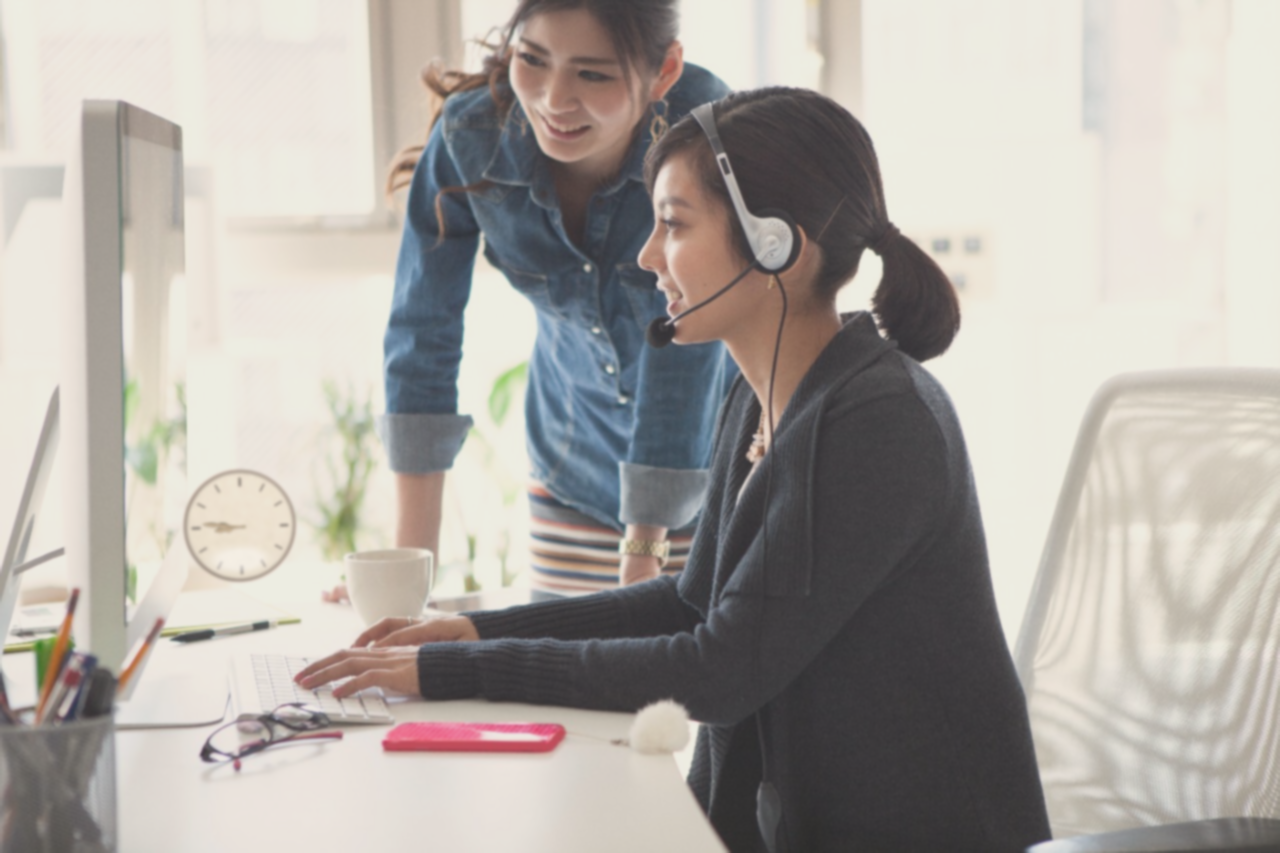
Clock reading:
8 h 46 min
